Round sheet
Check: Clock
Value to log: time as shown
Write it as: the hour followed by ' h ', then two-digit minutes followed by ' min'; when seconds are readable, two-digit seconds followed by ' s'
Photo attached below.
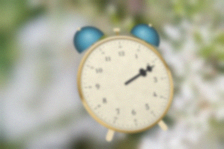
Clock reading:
2 h 11 min
